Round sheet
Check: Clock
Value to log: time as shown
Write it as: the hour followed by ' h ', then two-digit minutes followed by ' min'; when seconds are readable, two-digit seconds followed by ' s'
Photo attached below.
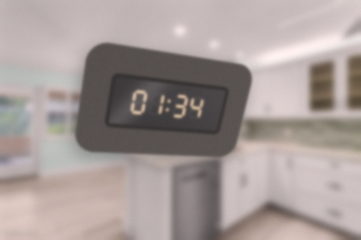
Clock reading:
1 h 34 min
